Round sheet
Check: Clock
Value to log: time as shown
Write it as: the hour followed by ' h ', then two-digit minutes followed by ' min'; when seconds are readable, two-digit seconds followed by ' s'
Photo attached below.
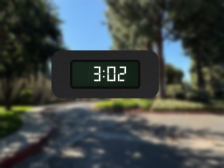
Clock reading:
3 h 02 min
